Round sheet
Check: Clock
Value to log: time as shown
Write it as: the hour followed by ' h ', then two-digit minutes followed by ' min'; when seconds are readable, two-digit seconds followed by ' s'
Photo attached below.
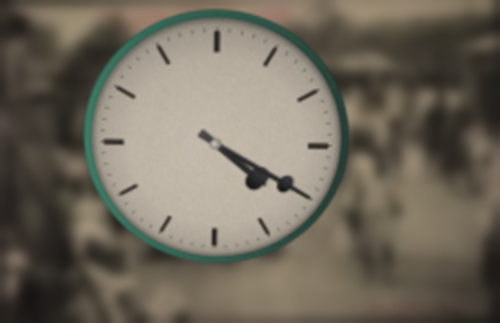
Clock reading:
4 h 20 min
